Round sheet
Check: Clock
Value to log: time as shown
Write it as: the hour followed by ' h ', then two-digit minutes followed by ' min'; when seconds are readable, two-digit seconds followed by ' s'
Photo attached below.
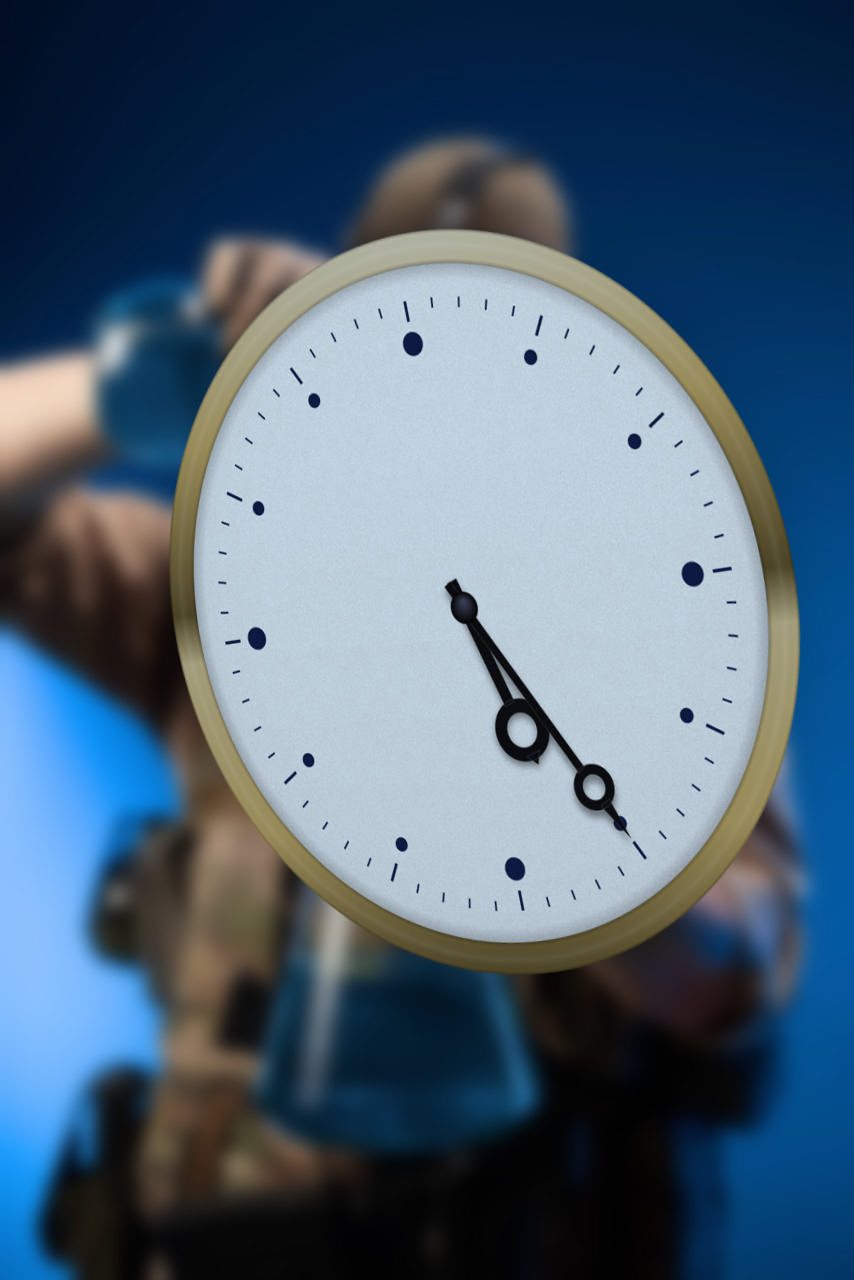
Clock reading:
5 h 25 min
